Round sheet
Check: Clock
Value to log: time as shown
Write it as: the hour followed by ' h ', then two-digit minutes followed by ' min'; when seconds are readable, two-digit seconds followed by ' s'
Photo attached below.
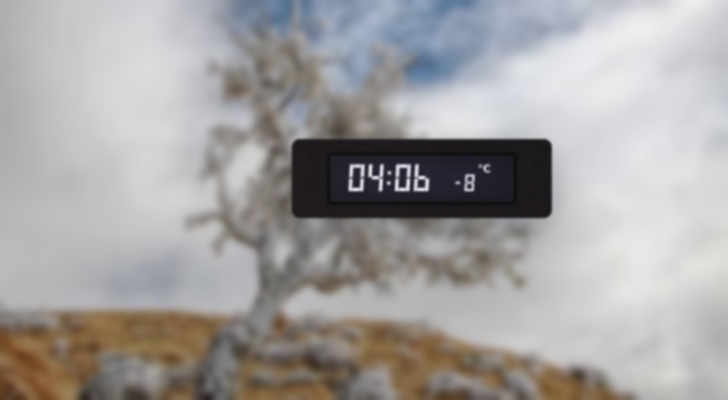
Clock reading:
4 h 06 min
